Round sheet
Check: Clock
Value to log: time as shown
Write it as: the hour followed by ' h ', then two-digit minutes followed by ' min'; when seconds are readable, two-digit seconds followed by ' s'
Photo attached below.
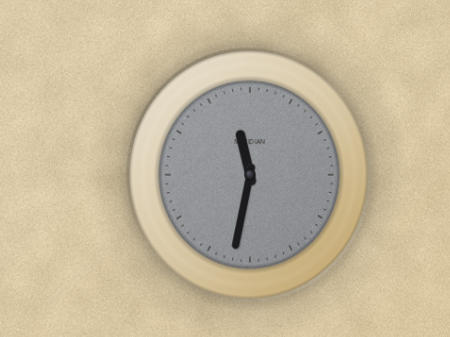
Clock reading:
11 h 32 min
